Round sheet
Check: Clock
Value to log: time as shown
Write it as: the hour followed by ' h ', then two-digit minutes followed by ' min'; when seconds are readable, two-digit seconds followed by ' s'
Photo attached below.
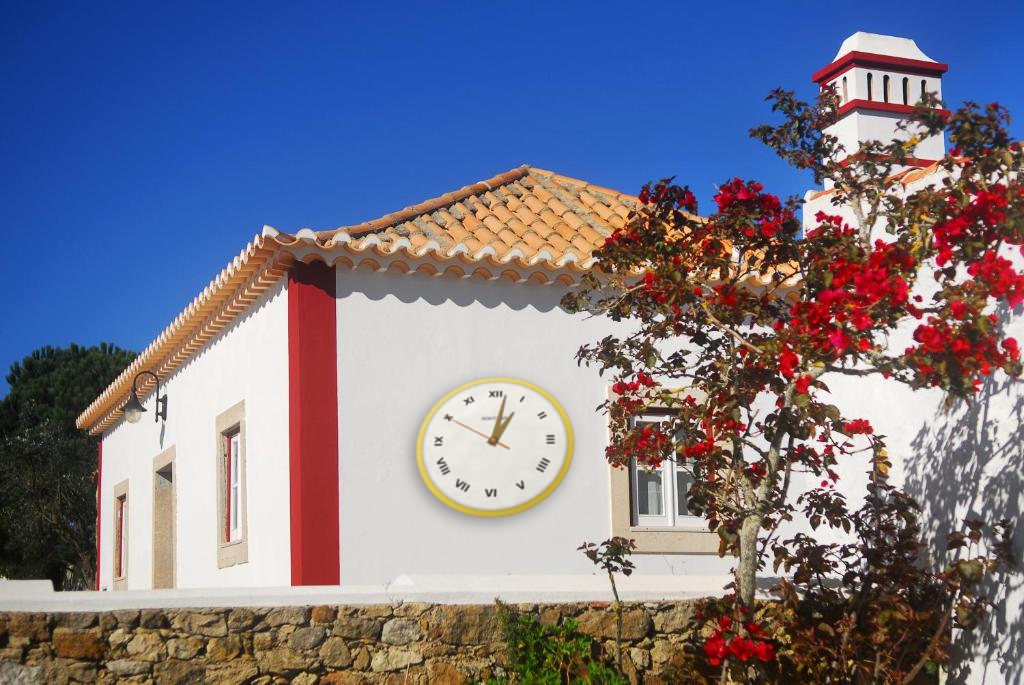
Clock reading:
1 h 01 min 50 s
